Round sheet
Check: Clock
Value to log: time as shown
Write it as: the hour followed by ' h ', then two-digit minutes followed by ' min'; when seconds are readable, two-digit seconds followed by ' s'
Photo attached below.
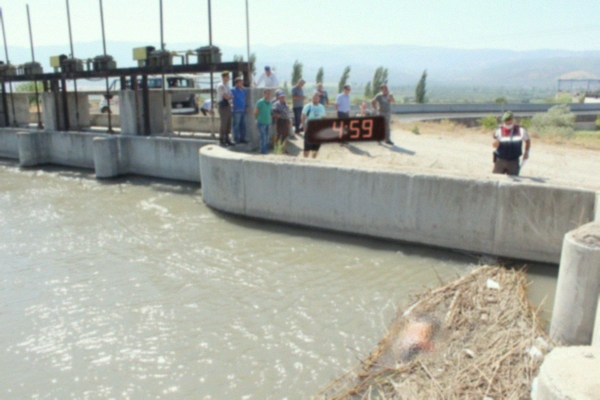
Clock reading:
4 h 59 min
